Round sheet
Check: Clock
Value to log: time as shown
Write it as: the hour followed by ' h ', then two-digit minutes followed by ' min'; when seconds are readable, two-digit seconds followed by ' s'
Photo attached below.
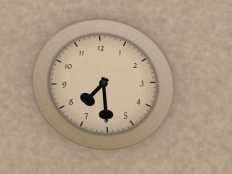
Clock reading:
7 h 30 min
